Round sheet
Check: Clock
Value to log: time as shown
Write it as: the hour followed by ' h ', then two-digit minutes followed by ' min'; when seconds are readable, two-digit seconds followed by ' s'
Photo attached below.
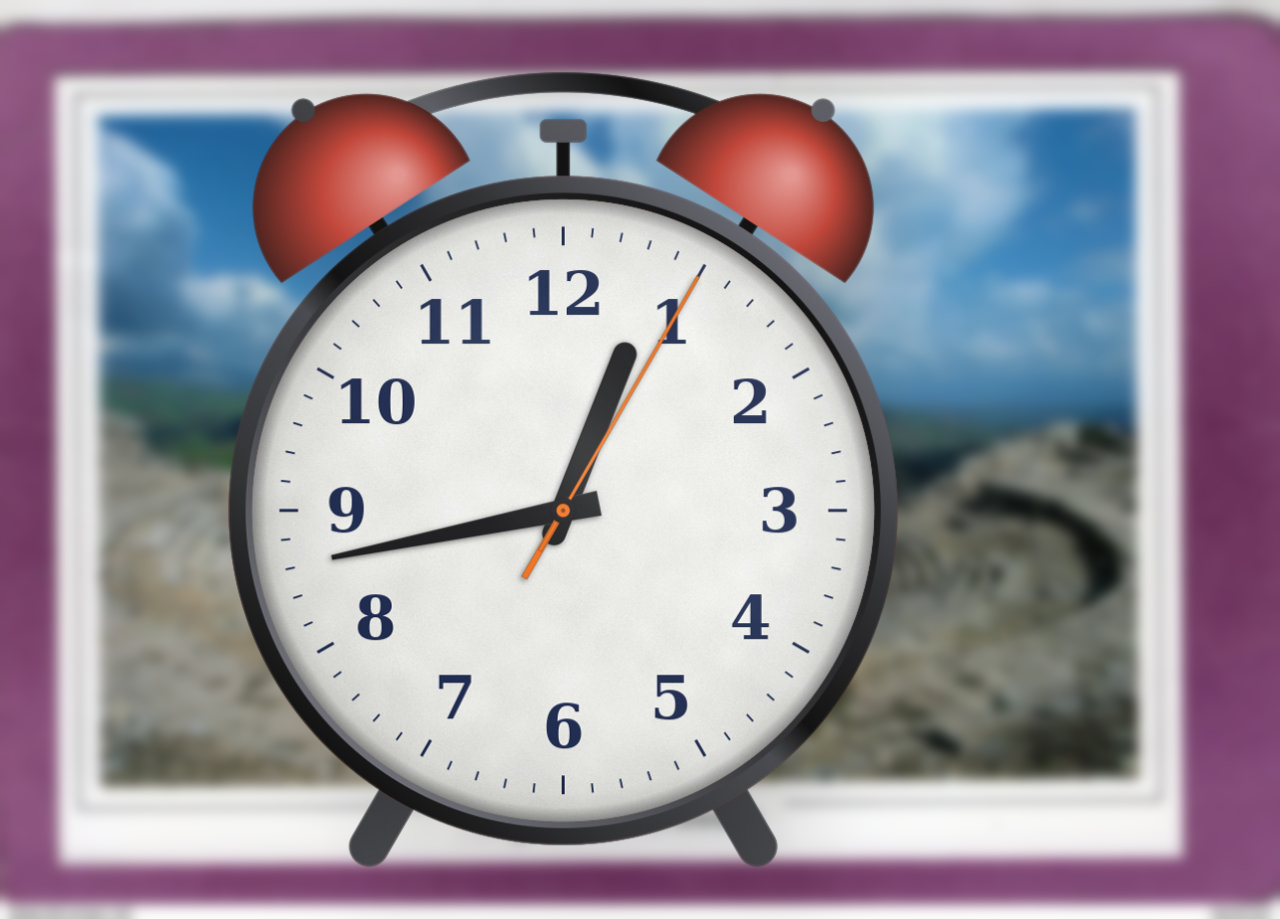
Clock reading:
12 h 43 min 05 s
